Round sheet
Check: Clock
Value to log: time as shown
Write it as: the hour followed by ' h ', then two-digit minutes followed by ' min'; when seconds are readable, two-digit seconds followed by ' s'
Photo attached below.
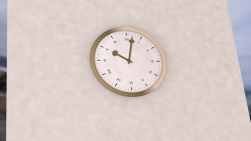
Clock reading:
10 h 02 min
